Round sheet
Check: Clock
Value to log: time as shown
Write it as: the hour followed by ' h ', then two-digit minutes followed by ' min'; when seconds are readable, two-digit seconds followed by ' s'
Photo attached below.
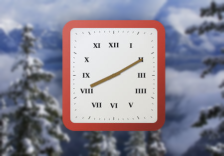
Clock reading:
8 h 10 min
